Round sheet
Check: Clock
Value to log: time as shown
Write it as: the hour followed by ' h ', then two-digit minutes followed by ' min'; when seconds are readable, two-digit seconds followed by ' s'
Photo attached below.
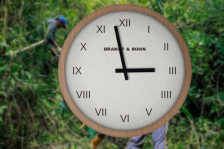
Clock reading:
2 h 58 min
